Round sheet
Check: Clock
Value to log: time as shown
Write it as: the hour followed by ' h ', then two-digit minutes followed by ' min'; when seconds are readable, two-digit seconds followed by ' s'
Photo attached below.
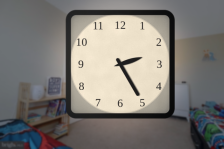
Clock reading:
2 h 25 min
